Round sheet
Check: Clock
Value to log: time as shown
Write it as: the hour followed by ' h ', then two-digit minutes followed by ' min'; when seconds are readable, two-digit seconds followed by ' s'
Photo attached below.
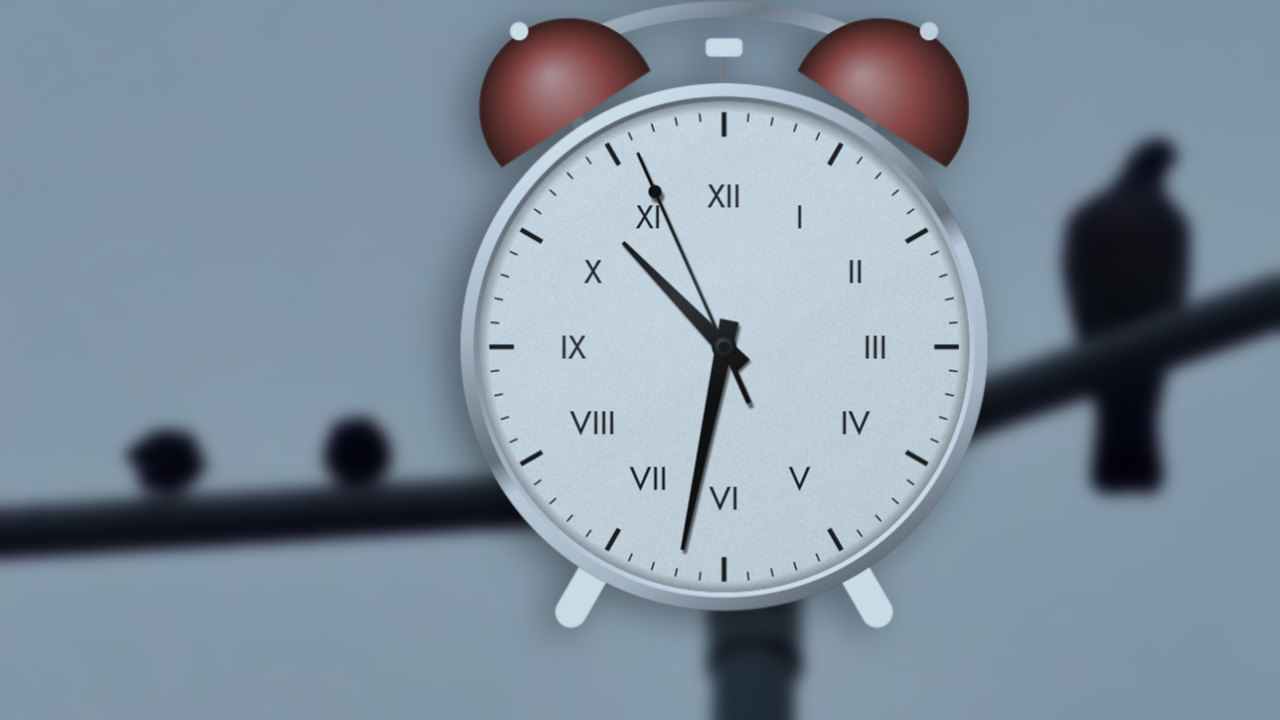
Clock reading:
10 h 31 min 56 s
